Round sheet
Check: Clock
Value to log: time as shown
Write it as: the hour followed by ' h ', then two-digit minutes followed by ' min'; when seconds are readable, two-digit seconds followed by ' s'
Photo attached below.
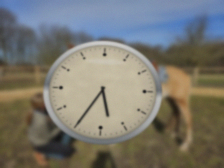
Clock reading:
5 h 35 min
